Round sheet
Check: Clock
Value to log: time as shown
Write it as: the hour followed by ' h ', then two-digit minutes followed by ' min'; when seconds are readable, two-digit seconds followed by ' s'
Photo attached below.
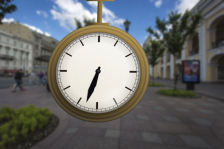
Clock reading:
6 h 33 min
